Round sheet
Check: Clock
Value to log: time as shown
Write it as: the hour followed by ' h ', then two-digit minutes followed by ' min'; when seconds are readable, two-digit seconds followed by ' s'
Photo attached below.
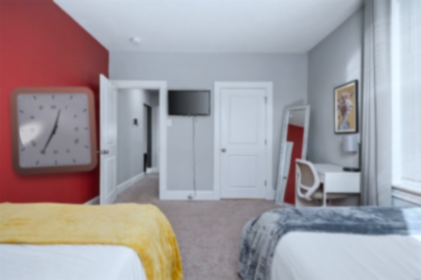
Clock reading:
12 h 35 min
